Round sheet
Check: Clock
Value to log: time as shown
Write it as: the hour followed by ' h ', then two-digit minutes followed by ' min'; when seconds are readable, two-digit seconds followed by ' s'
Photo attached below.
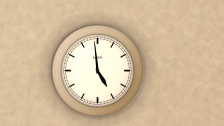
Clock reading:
4 h 59 min
